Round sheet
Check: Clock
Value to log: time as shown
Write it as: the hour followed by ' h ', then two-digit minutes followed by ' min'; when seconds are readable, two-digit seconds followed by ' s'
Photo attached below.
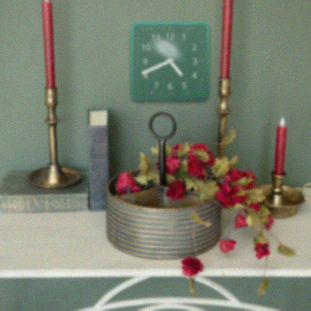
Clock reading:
4 h 41 min
